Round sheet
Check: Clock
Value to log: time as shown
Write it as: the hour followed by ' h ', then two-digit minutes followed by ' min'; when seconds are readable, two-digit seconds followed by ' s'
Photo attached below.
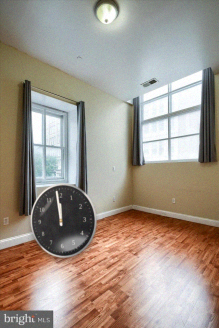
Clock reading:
11 h 59 min
